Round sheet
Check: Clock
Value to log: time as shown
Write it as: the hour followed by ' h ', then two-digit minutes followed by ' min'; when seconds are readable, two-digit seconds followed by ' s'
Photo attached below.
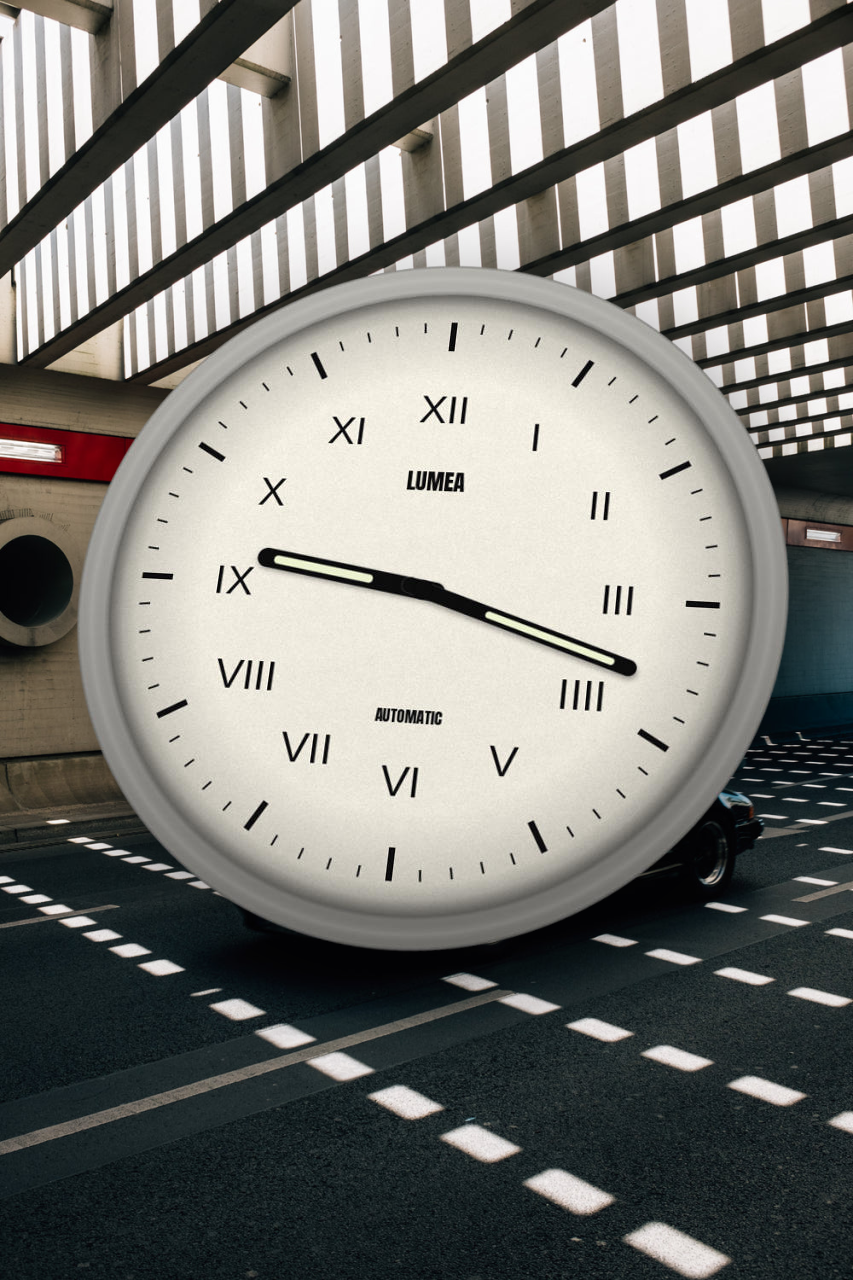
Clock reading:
9 h 18 min
